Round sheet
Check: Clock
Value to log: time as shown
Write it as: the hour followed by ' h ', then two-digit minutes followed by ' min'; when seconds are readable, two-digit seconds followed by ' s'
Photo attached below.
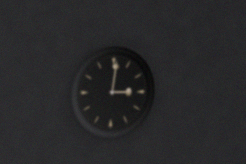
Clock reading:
3 h 01 min
